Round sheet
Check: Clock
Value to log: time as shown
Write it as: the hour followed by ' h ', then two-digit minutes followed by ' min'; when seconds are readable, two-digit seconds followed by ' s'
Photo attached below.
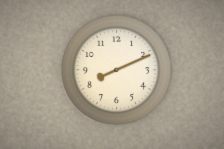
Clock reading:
8 h 11 min
